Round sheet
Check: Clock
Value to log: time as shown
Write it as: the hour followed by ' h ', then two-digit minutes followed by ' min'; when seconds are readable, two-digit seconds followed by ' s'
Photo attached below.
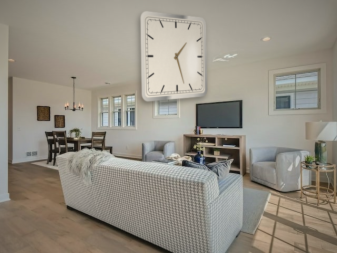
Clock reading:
1 h 27 min
